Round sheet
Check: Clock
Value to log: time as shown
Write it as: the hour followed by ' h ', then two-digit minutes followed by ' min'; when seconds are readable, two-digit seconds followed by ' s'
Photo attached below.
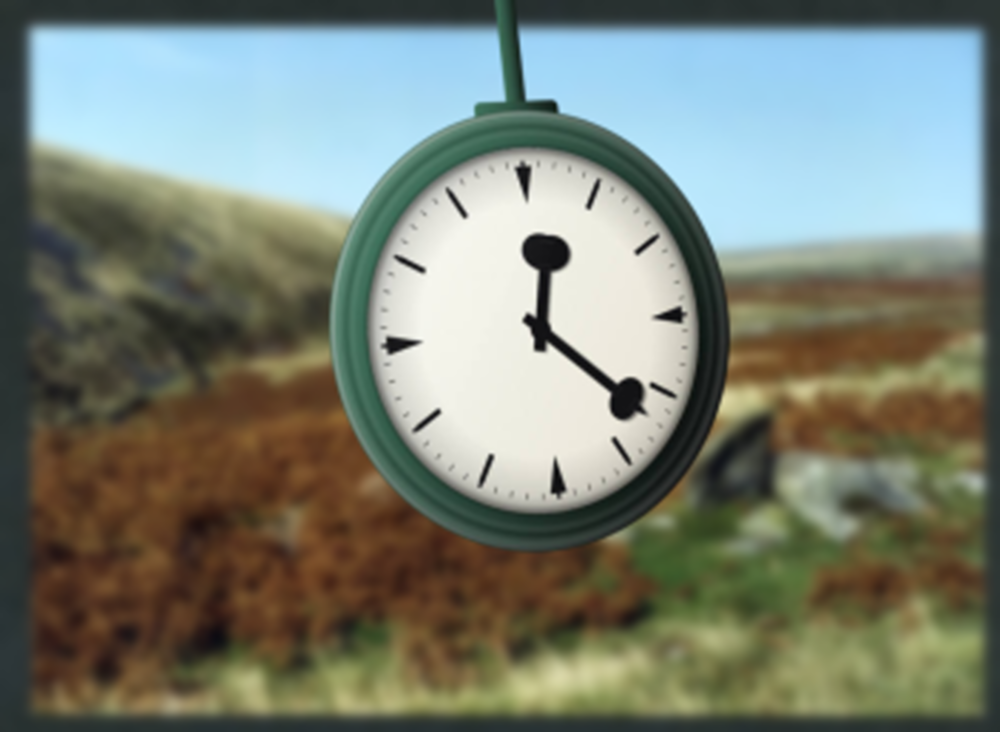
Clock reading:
12 h 22 min
